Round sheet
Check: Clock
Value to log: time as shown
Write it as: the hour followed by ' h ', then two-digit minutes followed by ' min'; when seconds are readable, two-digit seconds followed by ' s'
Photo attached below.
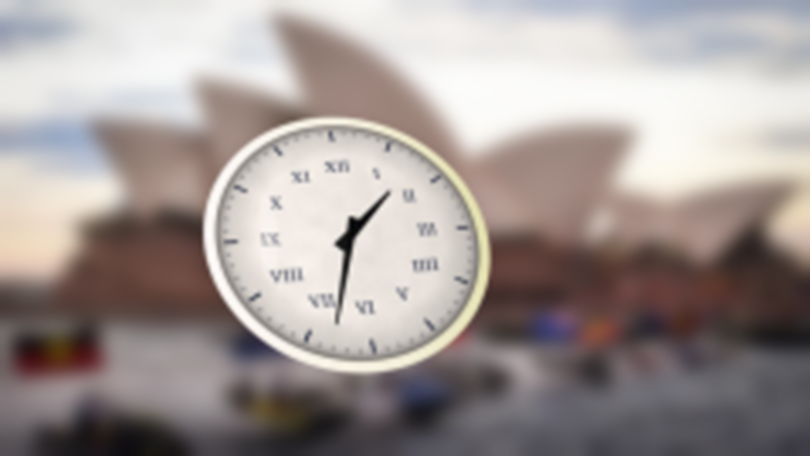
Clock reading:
1 h 33 min
